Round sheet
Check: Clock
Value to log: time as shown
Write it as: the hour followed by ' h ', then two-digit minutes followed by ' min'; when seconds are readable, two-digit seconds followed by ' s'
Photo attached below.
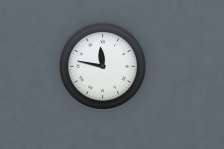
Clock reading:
11 h 47 min
